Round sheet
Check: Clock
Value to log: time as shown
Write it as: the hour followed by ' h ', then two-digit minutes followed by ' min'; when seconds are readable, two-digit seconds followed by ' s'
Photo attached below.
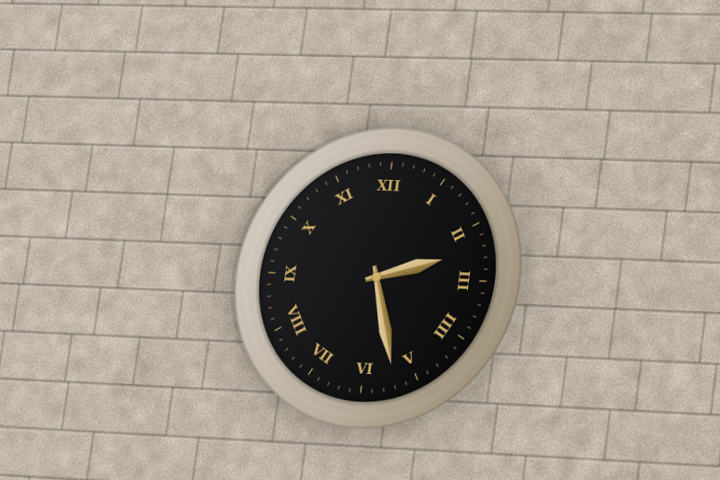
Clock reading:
2 h 27 min
